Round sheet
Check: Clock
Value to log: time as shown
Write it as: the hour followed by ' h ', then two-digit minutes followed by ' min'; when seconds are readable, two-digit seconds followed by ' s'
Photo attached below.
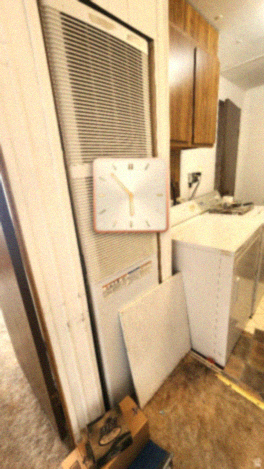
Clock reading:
5 h 53 min
